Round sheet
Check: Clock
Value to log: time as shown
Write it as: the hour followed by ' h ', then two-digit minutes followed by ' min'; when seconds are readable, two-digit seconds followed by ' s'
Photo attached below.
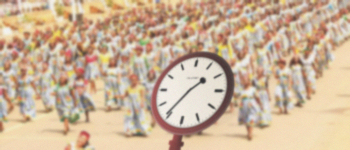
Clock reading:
1 h 36 min
